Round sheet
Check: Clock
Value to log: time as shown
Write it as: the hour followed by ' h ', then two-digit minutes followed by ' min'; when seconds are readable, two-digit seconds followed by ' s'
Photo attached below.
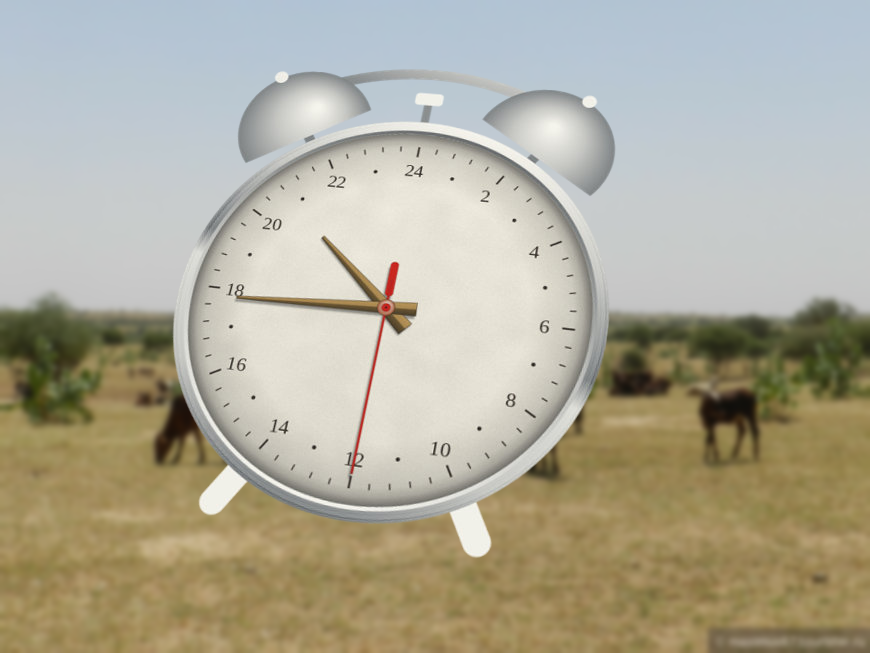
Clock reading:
20 h 44 min 30 s
